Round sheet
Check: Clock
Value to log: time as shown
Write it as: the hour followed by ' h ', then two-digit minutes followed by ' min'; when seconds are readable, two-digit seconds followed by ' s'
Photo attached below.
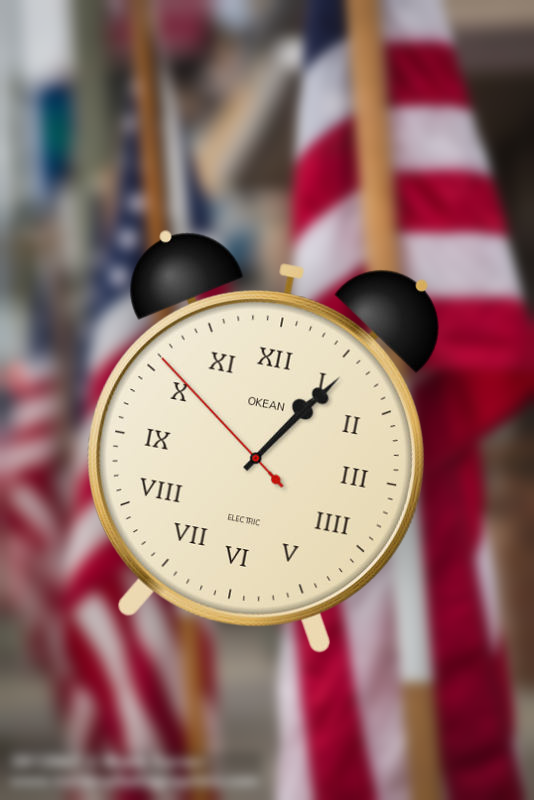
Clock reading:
1 h 05 min 51 s
